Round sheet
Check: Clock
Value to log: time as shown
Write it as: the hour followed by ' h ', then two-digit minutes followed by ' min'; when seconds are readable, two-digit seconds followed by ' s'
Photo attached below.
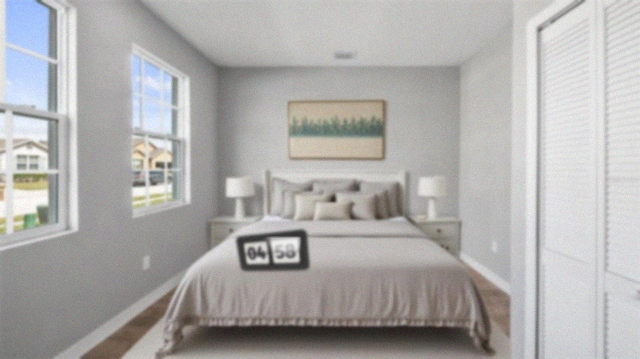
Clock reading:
4 h 58 min
